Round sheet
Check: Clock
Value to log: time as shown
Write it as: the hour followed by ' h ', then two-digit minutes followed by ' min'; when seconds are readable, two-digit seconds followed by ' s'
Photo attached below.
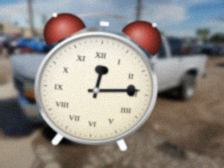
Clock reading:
12 h 14 min
